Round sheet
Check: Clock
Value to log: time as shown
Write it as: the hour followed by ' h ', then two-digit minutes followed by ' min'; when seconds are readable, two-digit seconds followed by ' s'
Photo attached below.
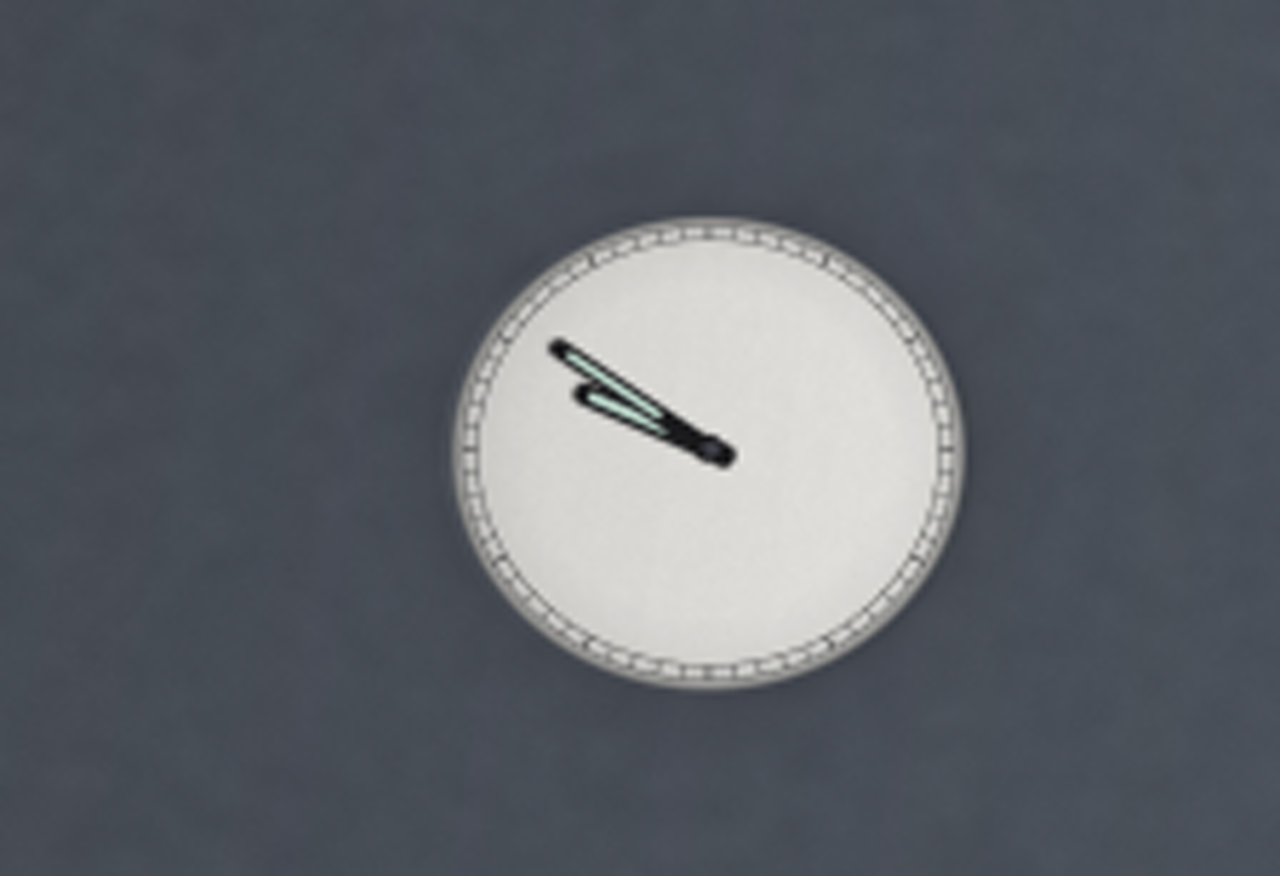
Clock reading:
9 h 51 min
